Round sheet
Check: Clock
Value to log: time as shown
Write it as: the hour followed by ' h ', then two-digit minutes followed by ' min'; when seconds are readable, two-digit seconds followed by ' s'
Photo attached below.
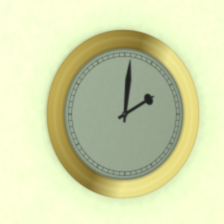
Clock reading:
2 h 01 min
